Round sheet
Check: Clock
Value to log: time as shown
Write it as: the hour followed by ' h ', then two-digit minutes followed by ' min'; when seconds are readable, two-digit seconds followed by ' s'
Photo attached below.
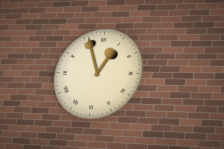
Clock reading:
12 h 56 min
